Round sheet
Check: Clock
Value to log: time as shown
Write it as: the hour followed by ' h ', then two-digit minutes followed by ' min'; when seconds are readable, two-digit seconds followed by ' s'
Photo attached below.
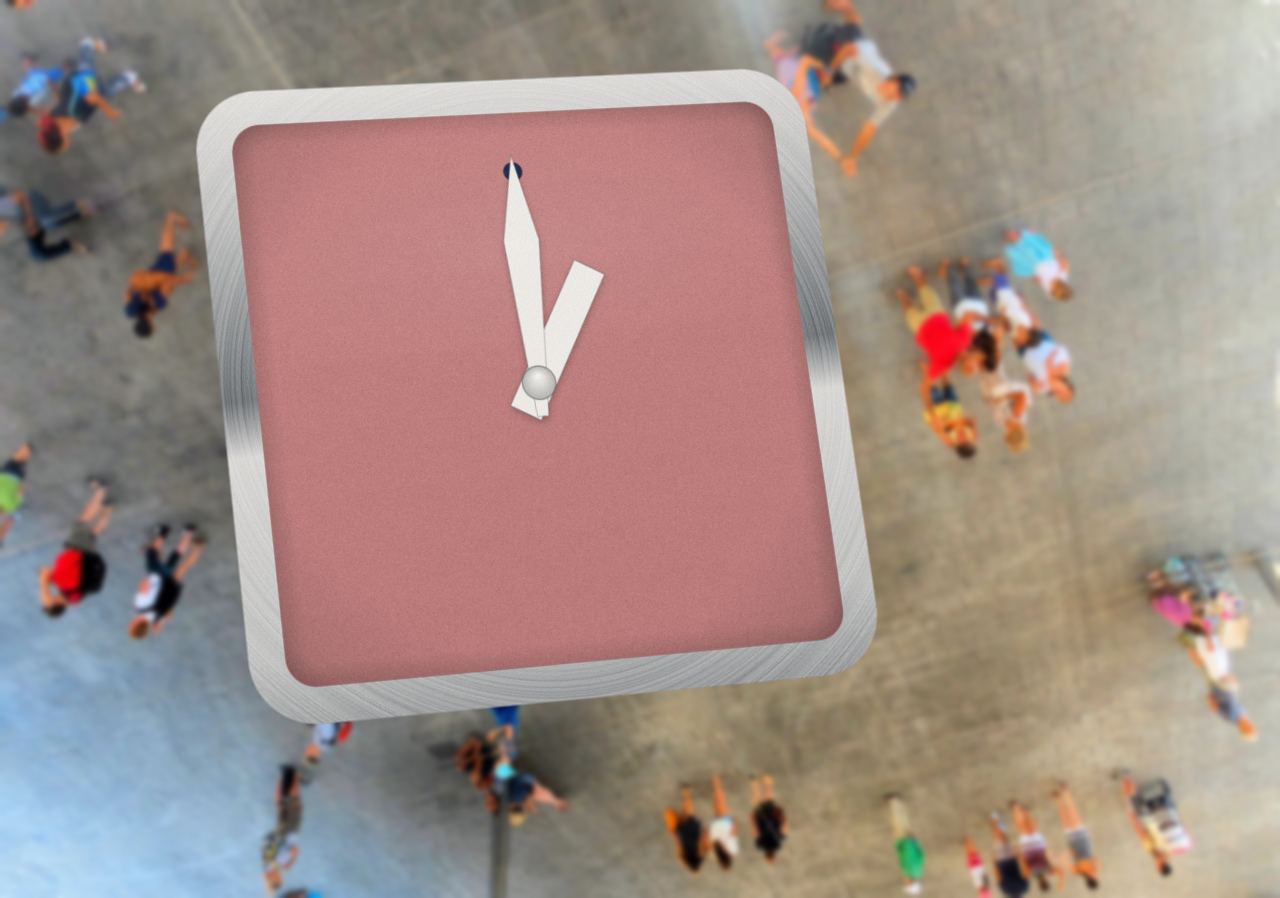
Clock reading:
1 h 00 min
